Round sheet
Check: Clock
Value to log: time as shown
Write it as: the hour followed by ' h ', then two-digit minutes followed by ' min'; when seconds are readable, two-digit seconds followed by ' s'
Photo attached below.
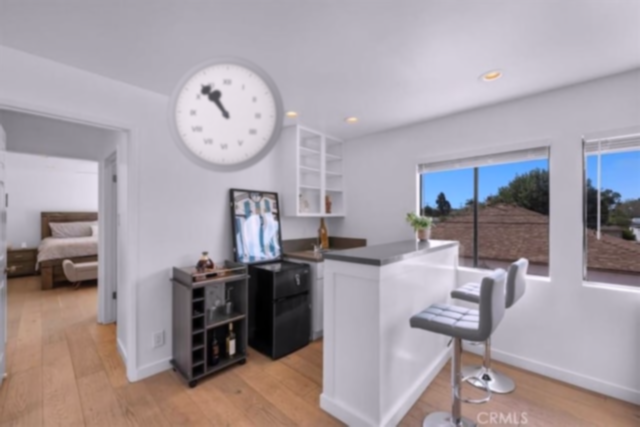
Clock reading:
10 h 53 min
